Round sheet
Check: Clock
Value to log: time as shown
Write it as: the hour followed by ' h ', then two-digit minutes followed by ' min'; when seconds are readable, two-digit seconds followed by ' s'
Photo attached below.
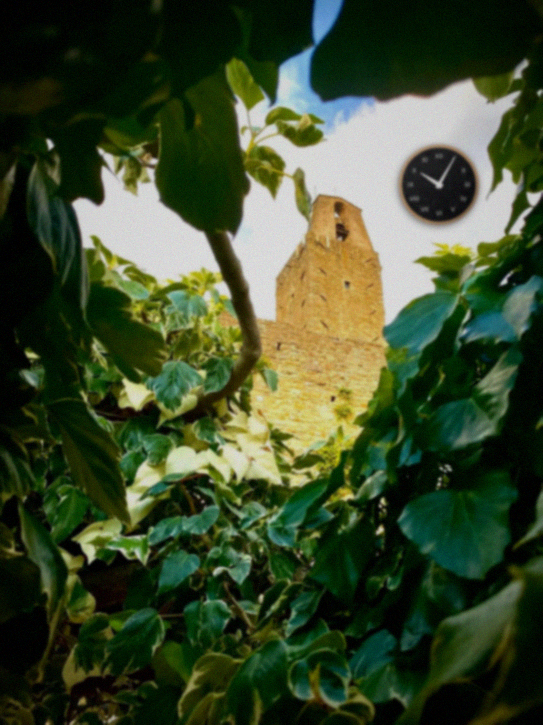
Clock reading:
10 h 05 min
